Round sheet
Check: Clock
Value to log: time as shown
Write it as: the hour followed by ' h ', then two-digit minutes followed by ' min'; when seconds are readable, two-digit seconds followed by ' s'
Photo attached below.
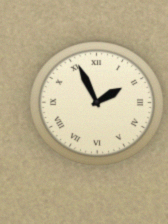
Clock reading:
1 h 56 min
